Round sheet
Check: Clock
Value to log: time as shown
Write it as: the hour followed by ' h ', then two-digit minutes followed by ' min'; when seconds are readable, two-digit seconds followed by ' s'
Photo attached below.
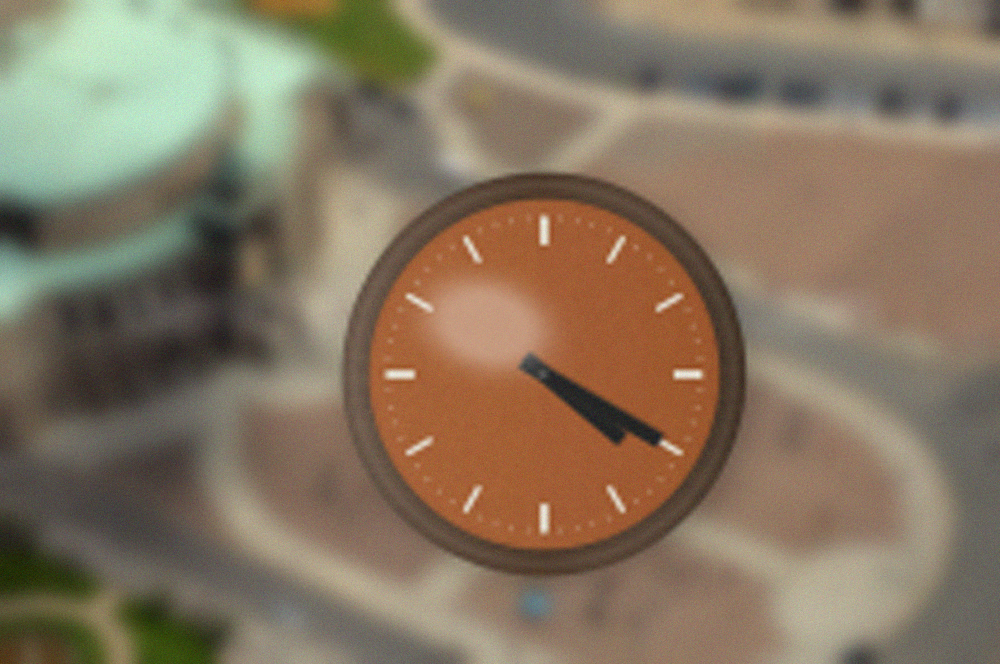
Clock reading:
4 h 20 min
